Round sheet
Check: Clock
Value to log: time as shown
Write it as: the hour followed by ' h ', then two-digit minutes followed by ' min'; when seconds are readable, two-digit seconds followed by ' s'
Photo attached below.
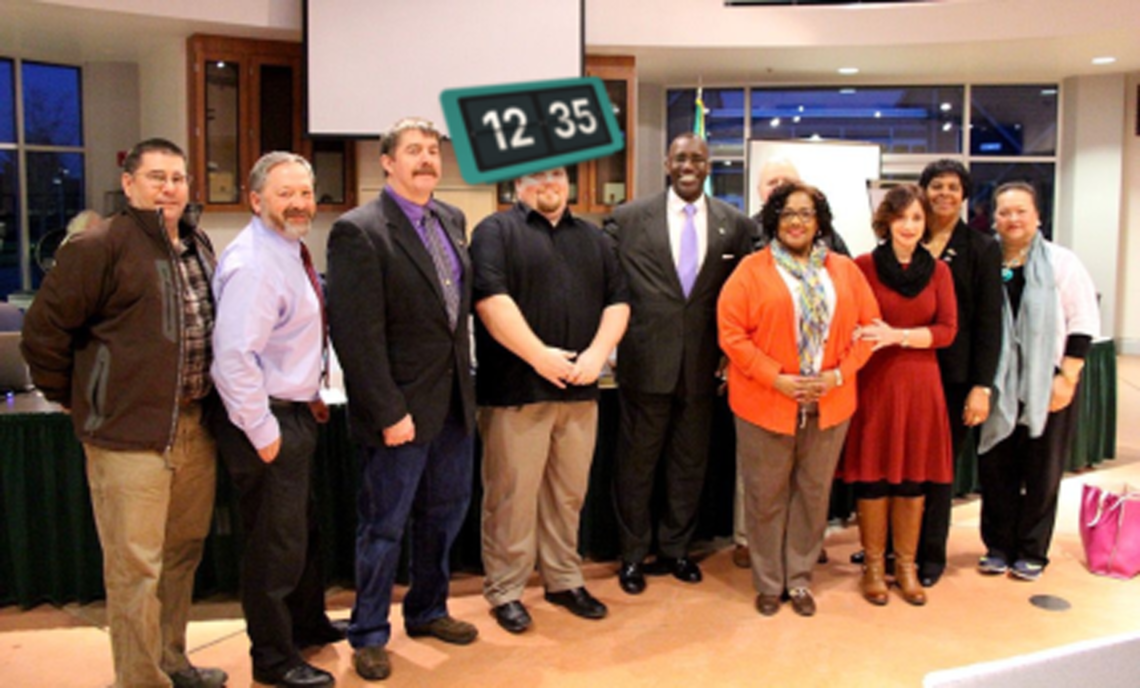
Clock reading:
12 h 35 min
